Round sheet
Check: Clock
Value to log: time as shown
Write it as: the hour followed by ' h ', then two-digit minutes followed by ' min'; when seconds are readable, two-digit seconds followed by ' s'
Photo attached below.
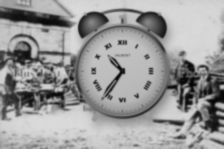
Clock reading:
10 h 36 min
